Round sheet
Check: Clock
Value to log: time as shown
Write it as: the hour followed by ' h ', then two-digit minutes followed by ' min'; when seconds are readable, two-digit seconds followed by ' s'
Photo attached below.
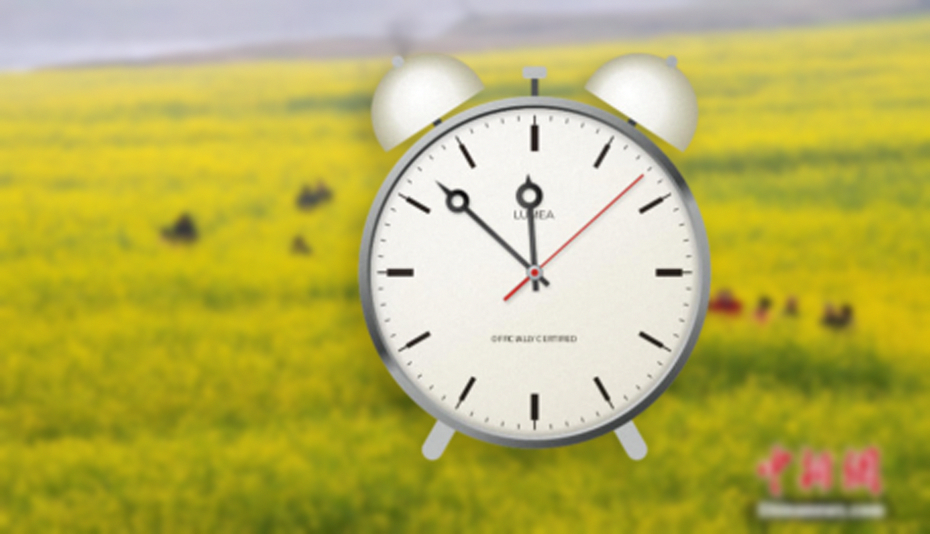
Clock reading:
11 h 52 min 08 s
